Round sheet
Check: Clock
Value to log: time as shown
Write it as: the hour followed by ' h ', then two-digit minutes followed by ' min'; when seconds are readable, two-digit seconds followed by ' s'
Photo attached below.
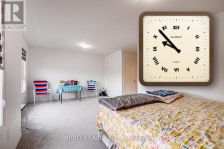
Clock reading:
9 h 53 min
